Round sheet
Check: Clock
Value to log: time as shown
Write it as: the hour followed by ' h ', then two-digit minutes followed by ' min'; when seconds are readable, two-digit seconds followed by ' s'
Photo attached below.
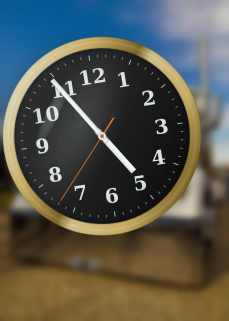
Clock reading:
4 h 54 min 37 s
